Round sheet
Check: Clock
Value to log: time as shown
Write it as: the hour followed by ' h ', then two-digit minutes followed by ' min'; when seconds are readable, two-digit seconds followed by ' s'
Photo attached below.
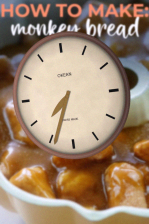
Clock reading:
7 h 34 min
